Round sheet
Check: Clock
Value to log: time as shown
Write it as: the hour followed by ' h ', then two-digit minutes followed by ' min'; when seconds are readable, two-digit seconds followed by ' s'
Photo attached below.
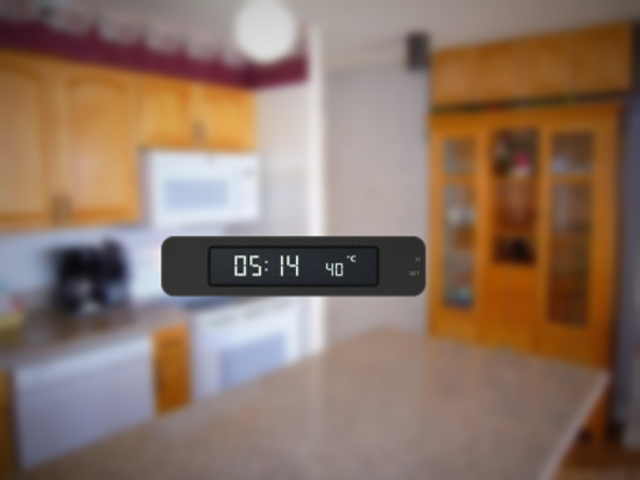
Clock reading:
5 h 14 min
